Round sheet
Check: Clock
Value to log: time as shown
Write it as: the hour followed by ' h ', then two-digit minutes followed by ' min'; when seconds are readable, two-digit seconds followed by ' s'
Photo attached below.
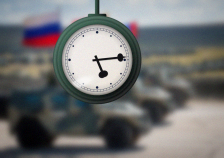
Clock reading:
5 h 14 min
